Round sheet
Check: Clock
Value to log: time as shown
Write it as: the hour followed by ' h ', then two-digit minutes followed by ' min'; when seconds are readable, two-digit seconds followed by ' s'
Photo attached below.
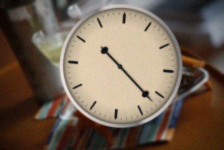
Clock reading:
10 h 22 min
